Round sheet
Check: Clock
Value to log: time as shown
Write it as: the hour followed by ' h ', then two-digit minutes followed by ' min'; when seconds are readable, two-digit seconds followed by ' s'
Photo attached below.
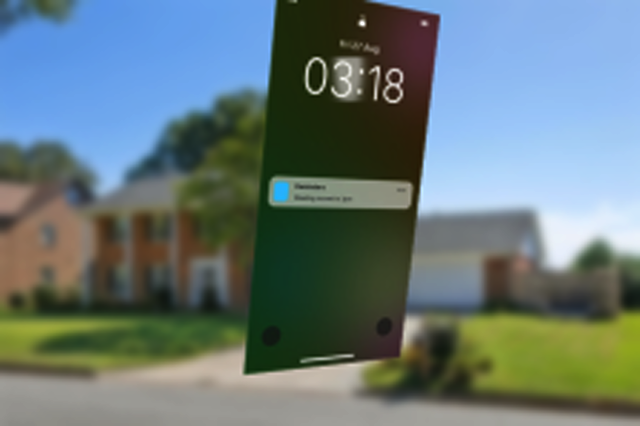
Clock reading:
3 h 18 min
